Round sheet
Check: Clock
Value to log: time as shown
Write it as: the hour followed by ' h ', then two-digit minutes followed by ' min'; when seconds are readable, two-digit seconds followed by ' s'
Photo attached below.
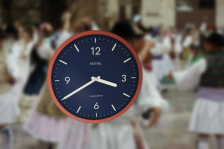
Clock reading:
3 h 40 min
